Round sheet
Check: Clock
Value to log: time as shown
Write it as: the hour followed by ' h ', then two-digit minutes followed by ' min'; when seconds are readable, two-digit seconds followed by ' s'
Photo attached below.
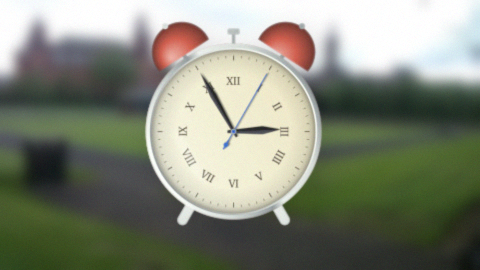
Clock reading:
2 h 55 min 05 s
